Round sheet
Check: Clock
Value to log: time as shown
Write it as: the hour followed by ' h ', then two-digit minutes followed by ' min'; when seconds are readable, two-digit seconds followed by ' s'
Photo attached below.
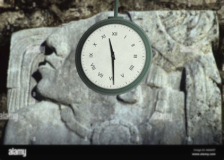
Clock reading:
11 h 29 min
